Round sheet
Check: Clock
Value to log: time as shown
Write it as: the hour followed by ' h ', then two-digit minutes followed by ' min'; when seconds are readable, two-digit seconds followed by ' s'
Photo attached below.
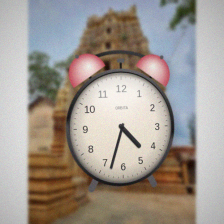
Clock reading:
4 h 33 min
